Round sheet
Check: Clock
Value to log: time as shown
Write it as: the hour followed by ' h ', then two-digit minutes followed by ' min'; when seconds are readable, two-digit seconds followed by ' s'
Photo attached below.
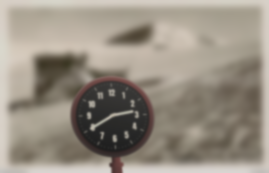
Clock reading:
2 h 40 min
